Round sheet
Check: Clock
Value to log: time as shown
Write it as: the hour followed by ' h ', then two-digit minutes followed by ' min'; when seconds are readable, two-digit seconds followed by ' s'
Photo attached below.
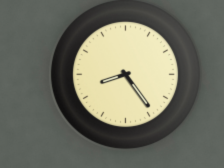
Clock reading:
8 h 24 min
